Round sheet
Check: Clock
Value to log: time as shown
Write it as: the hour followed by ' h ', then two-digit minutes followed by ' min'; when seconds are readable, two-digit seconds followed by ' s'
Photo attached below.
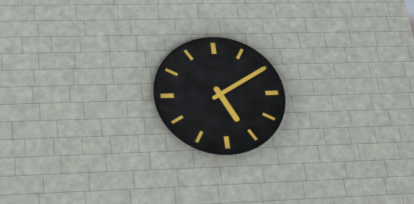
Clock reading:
5 h 10 min
